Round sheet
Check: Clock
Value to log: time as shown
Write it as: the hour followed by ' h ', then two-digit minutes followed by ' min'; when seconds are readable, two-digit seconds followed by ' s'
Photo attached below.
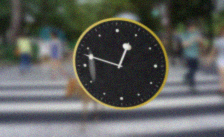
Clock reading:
12 h 48 min
